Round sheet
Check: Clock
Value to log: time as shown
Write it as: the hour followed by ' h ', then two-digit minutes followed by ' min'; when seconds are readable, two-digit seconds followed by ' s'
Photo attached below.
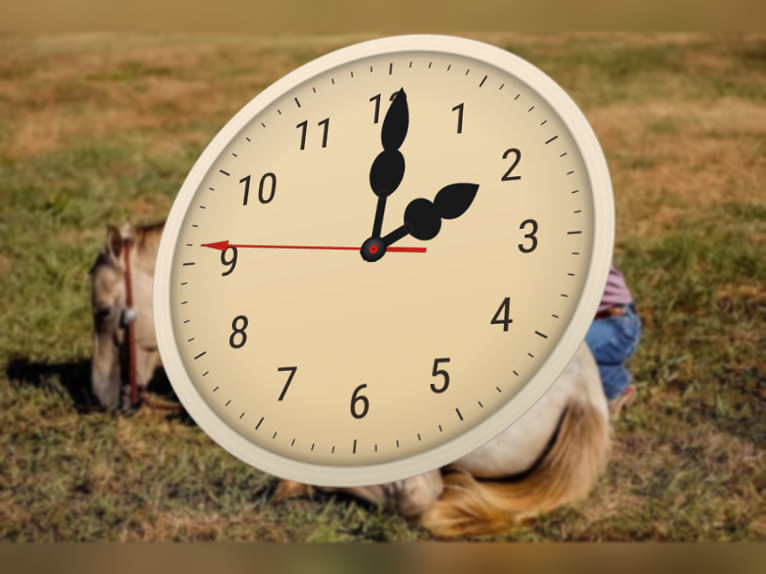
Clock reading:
2 h 00 min 46 s
